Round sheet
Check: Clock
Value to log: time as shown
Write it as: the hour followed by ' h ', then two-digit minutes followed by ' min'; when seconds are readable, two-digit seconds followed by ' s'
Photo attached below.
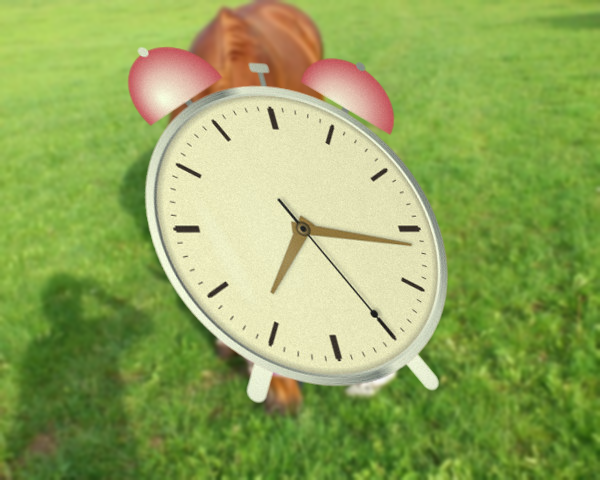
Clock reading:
7 h 16 min 25 s
